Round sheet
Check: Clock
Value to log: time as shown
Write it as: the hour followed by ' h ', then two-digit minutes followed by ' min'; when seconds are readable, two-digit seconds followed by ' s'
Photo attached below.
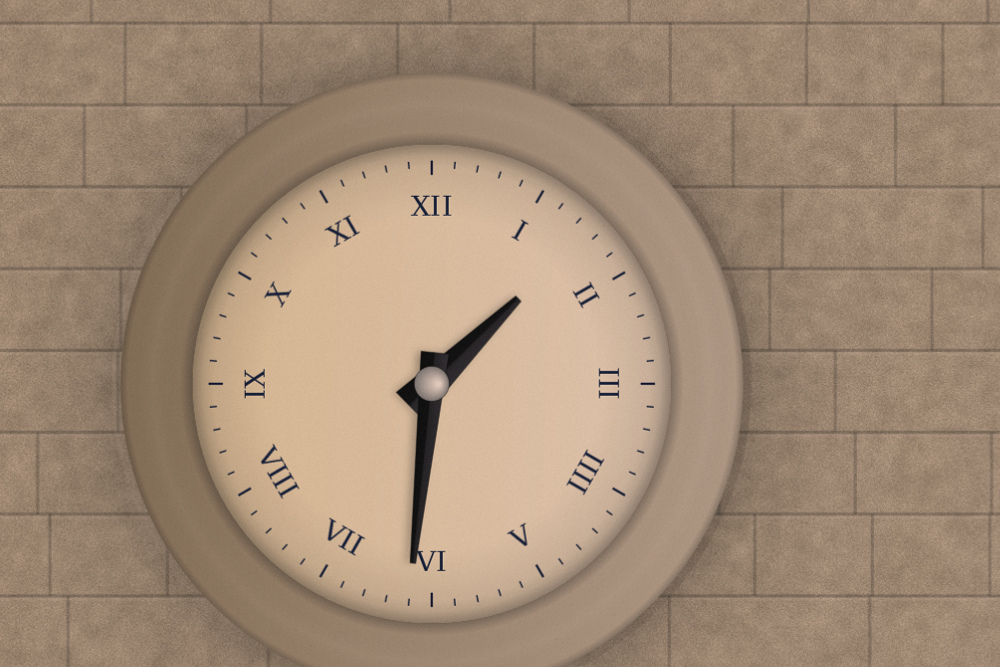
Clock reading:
1 h 31 min
